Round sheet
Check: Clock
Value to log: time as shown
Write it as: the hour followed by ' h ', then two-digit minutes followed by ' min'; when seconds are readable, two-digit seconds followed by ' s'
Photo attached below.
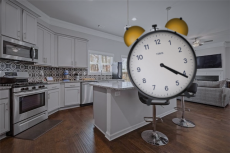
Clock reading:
4 h 21 min
